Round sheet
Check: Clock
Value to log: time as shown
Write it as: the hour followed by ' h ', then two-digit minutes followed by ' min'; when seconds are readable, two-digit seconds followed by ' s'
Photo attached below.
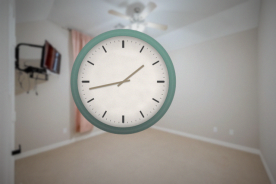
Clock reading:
1 h 43 min
